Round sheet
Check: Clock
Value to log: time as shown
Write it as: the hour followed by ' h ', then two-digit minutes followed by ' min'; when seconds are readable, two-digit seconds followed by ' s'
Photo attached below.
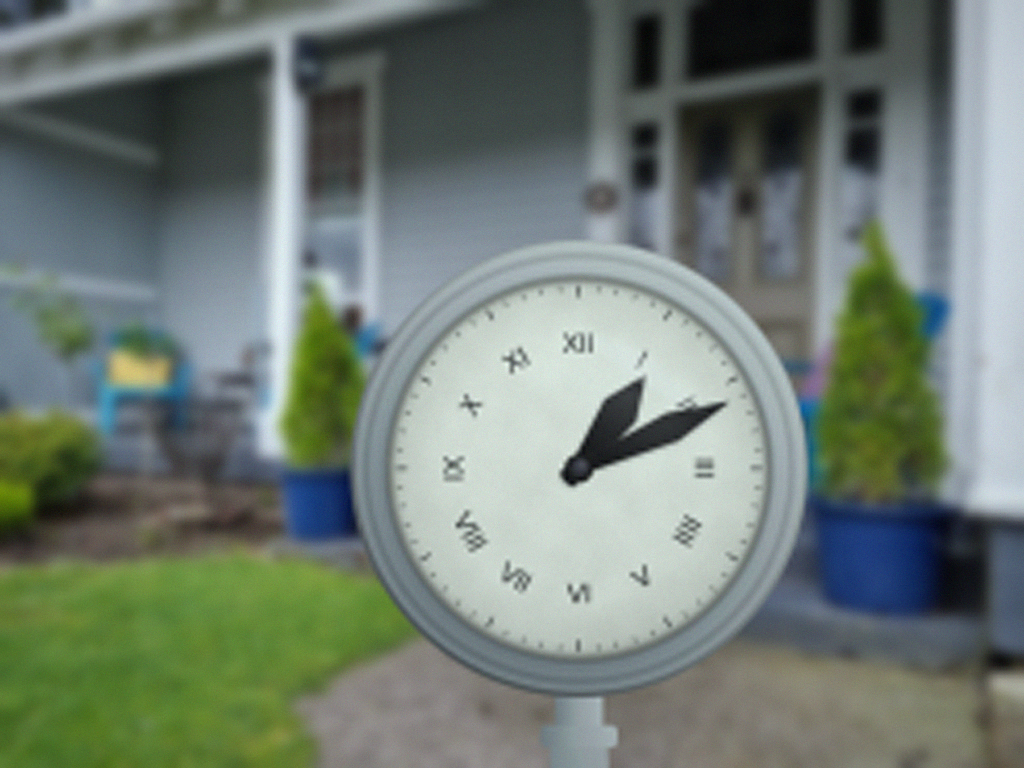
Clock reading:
1 h 11 min
